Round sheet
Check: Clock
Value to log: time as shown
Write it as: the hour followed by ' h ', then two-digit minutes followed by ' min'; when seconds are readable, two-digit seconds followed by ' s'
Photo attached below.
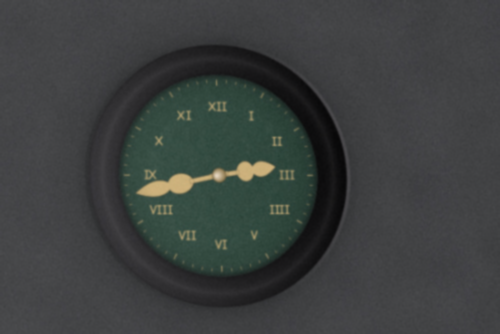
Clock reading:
2 h 43 min
